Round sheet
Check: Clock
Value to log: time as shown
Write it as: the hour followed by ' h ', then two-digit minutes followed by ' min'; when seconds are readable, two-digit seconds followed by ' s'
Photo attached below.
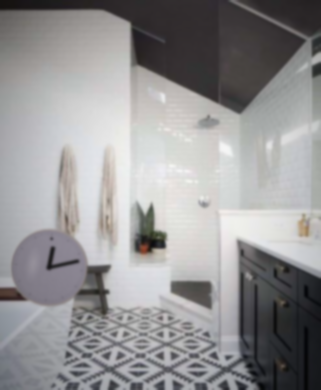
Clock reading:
12 h 12 min
